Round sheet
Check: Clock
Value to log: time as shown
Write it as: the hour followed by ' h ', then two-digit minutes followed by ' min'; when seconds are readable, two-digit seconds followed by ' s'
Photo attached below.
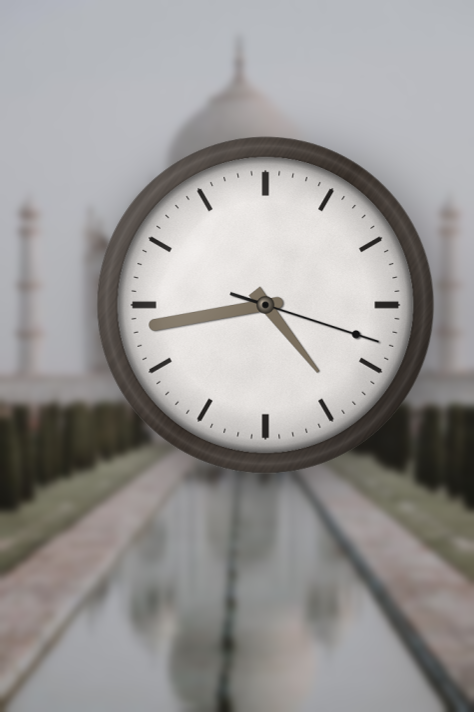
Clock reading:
4 h 43 min 18 s
